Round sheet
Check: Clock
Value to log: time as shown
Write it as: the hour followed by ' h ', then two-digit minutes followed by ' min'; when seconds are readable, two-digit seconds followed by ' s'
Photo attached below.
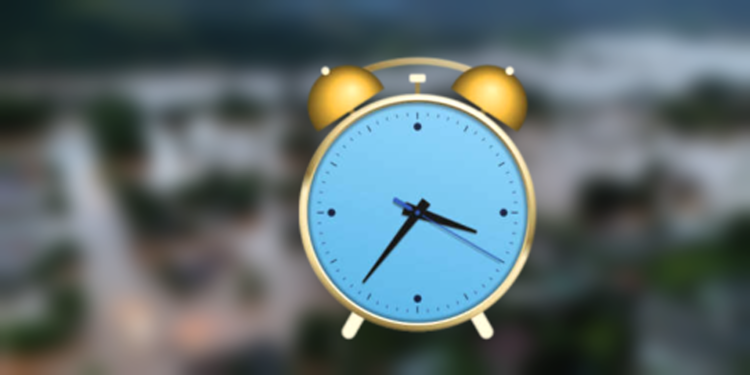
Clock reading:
3 h 36 min 20 s
